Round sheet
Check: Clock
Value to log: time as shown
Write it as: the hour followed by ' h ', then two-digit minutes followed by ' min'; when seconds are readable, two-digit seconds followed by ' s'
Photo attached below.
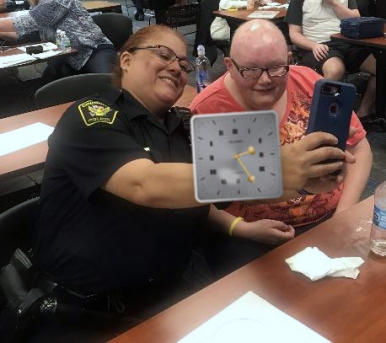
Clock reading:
2 h 25 min
